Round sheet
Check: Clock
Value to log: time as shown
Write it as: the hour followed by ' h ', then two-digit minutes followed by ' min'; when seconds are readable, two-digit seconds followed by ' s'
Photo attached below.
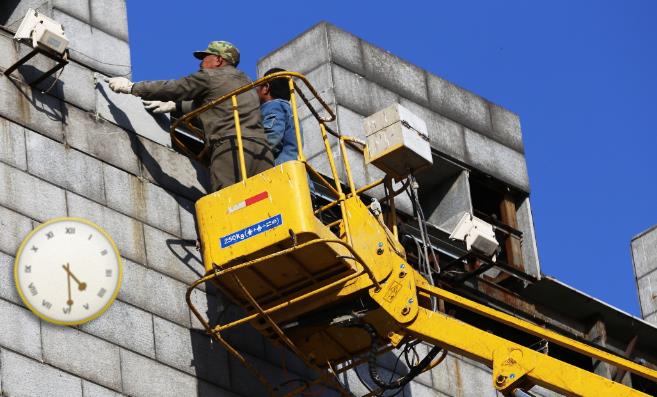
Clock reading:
4 h 29 min
